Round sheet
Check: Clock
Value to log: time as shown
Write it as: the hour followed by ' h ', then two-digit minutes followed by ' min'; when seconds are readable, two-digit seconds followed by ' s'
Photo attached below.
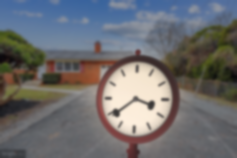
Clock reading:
3 h 39 min
